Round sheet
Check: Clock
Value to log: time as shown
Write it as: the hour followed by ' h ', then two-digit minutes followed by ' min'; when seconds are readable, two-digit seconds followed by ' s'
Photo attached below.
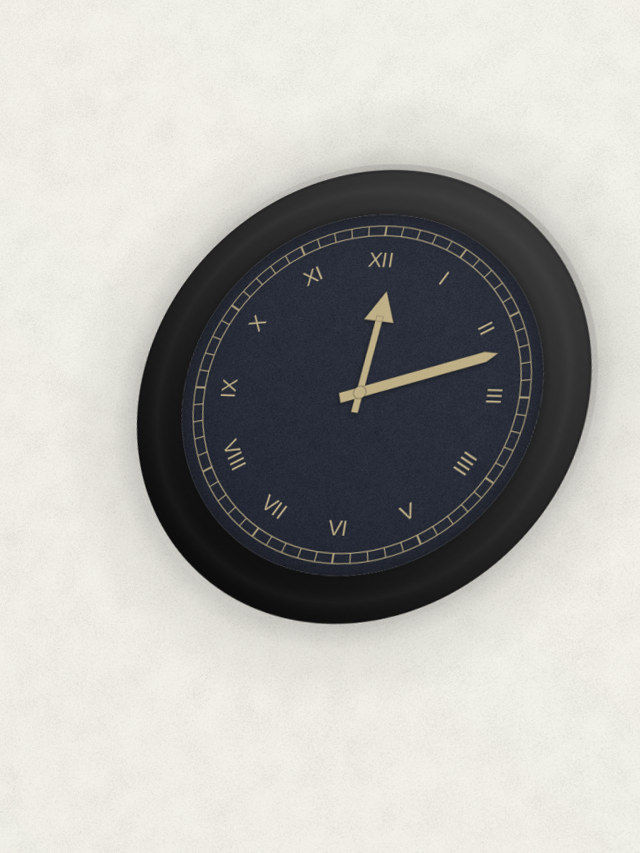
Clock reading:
12 h 12 min
